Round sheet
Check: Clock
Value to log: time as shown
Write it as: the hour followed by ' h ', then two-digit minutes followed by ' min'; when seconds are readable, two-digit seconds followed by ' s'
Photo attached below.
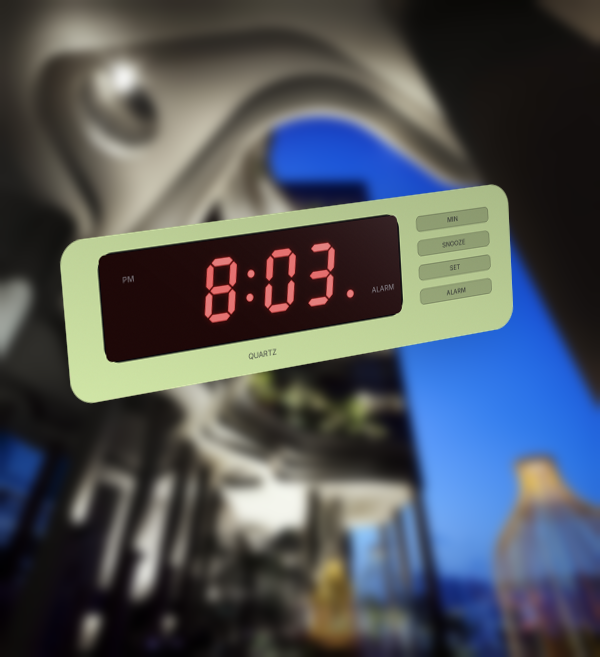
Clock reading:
8 h 03 min
